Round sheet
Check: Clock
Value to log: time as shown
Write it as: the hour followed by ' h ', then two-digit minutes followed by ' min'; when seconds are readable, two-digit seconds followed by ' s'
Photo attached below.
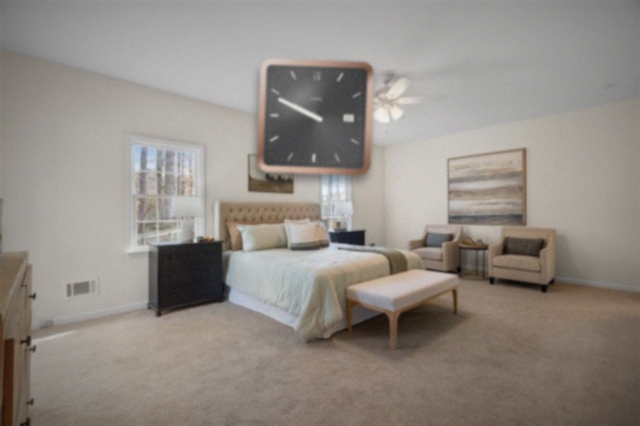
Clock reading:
9 h 49 min
